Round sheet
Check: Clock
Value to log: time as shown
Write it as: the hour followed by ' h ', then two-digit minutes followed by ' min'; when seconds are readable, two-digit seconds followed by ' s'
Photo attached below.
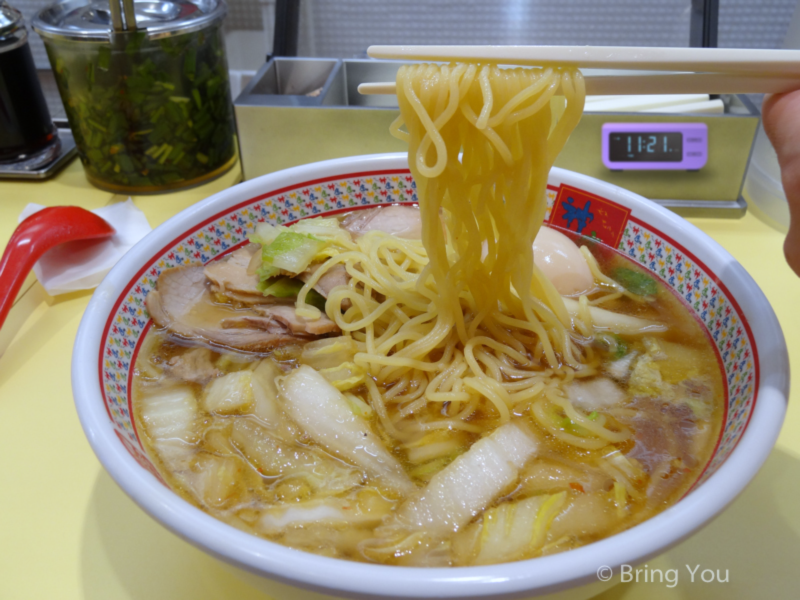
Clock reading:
11 h 21 min
